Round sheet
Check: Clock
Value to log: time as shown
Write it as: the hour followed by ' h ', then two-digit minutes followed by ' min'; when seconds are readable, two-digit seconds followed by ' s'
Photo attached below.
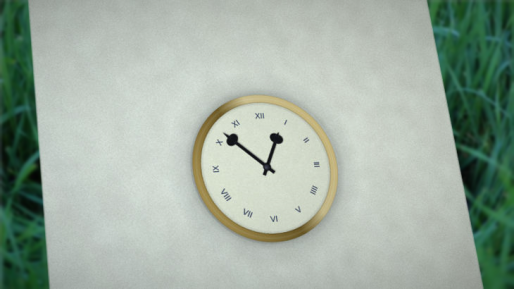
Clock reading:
12 h 52 min
